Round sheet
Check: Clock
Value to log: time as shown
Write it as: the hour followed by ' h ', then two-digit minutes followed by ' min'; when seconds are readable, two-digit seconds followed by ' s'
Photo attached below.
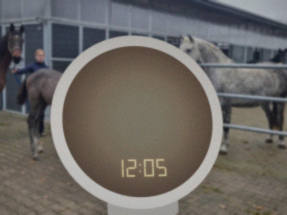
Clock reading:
12 h 05 min
